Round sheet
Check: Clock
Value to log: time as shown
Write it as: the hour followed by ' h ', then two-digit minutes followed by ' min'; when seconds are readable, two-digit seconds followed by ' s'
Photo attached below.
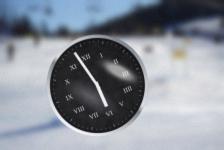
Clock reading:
5 h 58 min
